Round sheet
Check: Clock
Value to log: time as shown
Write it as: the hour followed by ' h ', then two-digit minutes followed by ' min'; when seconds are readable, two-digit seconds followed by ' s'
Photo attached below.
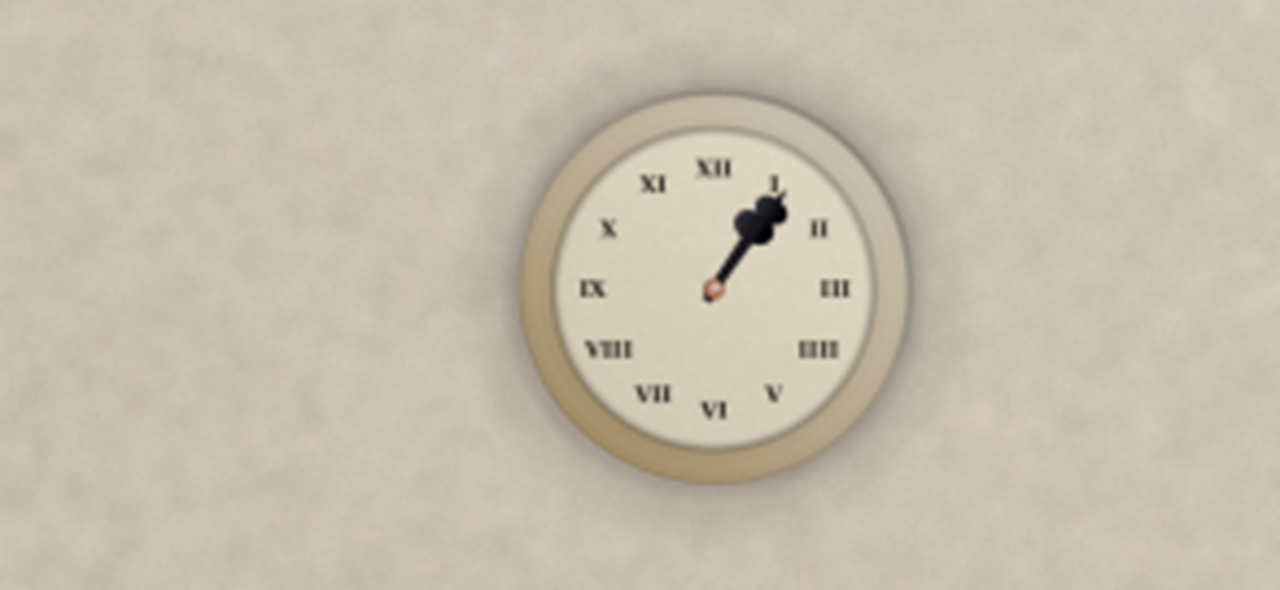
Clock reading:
1 h 06 min
